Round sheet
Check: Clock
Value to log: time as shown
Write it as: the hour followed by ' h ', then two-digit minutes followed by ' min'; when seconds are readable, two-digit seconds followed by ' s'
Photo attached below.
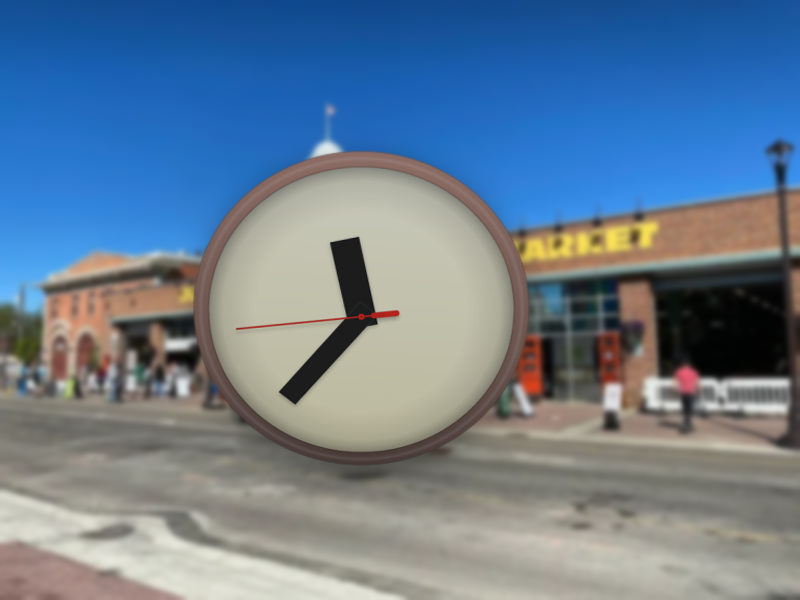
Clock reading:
11 h 36 min 44 s
